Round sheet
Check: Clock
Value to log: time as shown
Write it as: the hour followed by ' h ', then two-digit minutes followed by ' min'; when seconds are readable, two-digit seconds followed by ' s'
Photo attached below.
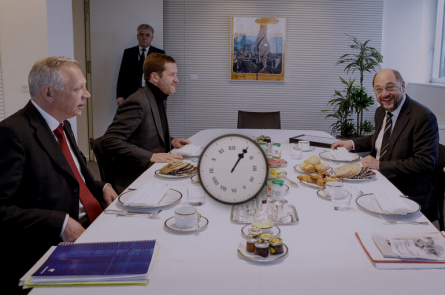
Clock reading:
1 h 06 min
